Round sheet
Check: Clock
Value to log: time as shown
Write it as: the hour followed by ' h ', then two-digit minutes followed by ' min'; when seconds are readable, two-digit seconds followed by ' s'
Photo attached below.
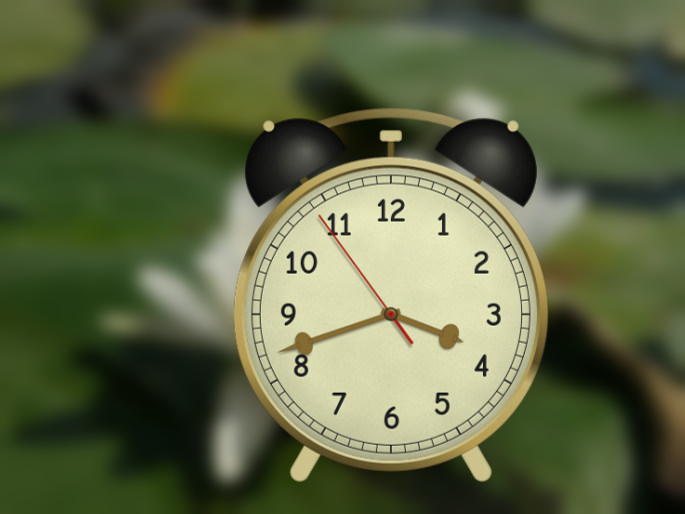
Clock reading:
3 h 41 min 54 s
